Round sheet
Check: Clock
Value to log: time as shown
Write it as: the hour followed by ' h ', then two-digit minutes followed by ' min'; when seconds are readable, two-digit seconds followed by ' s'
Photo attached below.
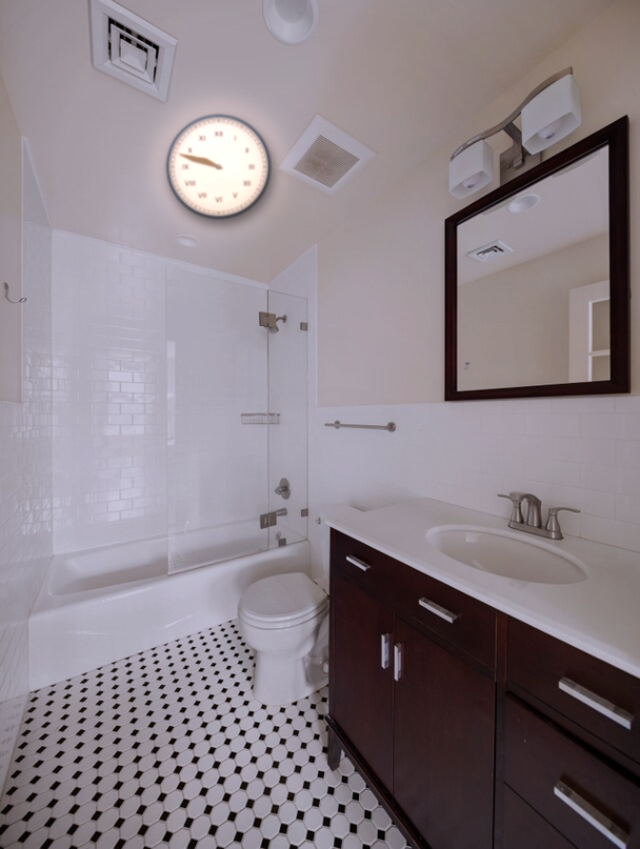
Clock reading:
9 h 48 min
